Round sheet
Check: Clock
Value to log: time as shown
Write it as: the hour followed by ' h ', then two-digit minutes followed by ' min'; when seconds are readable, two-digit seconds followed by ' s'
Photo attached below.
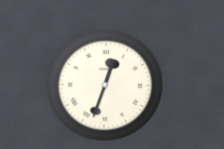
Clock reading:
12 h 33 min
